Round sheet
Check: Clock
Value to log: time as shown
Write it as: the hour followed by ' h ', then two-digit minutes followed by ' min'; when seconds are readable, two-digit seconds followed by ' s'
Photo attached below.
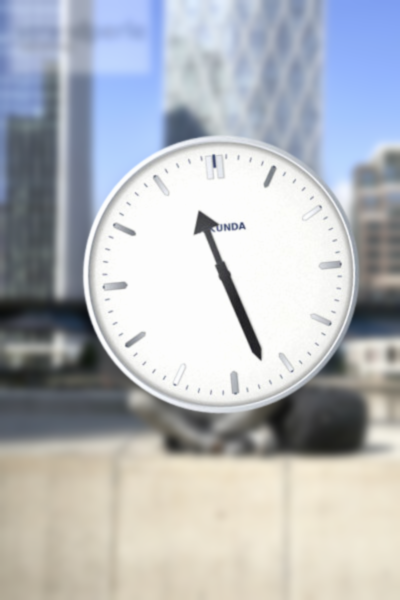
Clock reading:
11 h 27 min
